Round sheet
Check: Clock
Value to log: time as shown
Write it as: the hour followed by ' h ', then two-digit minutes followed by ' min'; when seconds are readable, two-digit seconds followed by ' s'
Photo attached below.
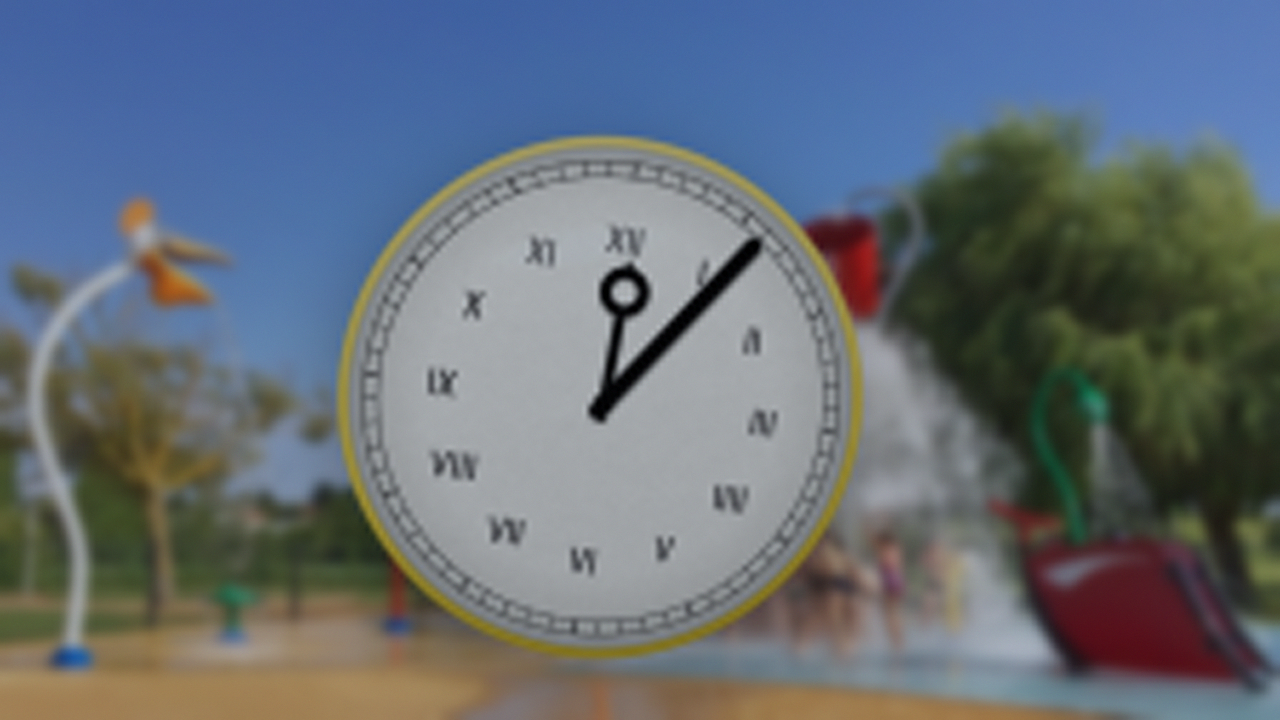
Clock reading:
12 h 06 min
